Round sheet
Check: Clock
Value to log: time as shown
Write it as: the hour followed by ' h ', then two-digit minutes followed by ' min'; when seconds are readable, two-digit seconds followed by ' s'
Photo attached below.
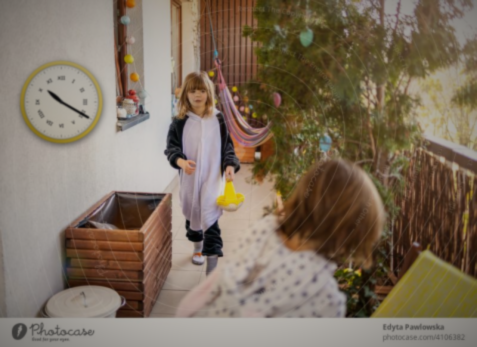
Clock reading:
10 h 20 min
